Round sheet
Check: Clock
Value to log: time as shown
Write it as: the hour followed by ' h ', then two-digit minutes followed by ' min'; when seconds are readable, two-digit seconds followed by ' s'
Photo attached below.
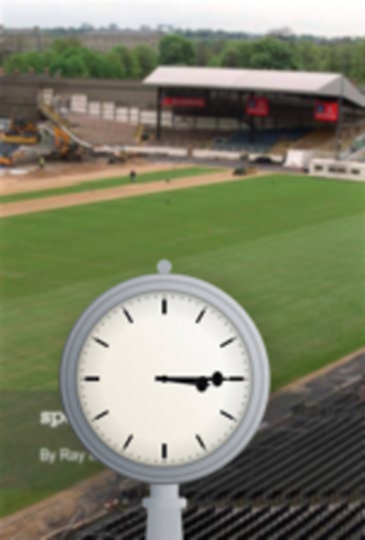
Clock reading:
3 h 15 min
